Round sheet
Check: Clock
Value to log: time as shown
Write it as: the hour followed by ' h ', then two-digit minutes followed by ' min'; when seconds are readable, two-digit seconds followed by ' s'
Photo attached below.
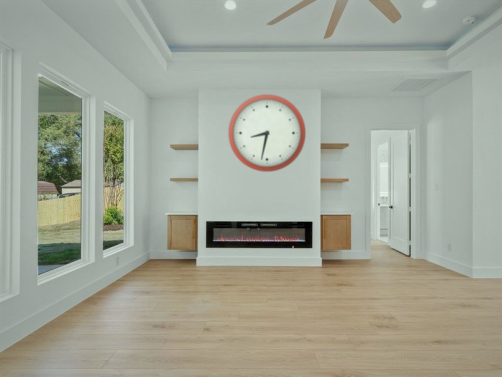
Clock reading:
8 h 32 min
